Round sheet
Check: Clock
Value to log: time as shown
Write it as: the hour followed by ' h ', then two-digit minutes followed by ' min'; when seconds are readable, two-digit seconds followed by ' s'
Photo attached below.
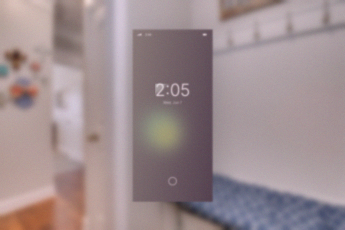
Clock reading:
2 h 05 min
